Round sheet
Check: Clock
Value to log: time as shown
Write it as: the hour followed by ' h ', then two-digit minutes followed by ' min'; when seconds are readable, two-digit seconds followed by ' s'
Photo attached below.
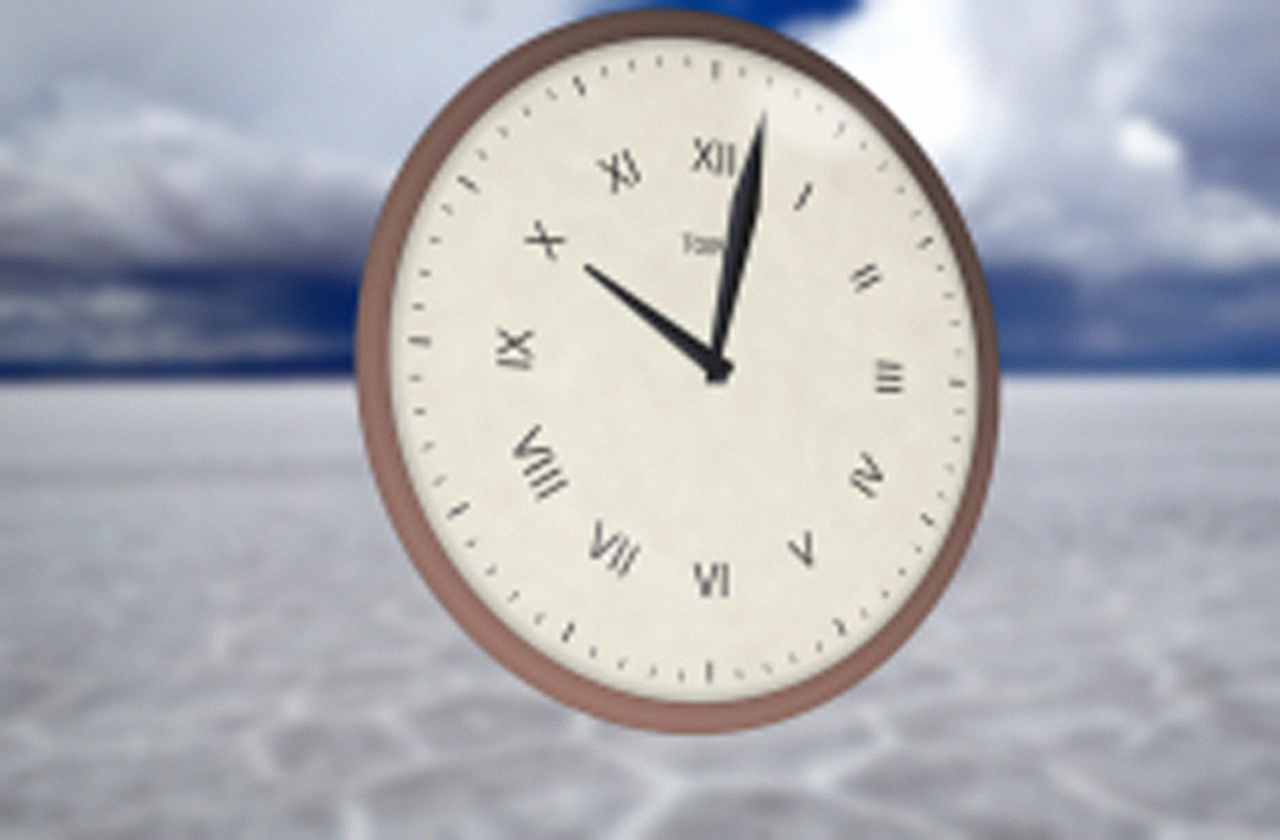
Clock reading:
10 h 02 min
